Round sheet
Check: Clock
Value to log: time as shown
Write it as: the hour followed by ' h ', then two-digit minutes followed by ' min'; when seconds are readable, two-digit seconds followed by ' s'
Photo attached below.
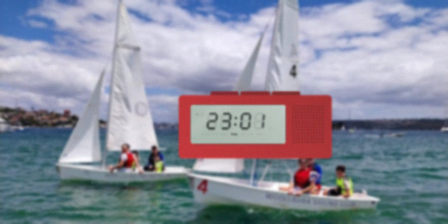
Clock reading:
23 h 01 min
